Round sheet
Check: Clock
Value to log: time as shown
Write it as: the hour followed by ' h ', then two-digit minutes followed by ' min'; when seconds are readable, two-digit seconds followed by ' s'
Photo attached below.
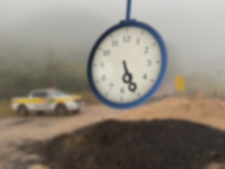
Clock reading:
5 h 26 min
